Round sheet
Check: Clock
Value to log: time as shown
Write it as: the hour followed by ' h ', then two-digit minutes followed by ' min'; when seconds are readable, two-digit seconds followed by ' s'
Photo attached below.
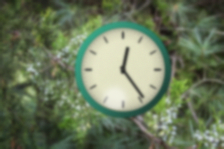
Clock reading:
12 h 24 min
